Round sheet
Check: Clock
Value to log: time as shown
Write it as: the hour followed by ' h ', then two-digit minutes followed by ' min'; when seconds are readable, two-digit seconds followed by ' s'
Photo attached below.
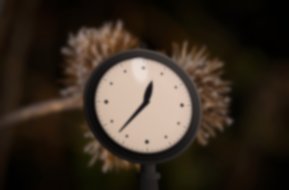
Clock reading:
12 h 37 min
